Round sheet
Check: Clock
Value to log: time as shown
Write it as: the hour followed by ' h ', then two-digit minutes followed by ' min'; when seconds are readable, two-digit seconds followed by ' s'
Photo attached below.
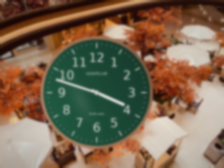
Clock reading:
3 h 48 min
